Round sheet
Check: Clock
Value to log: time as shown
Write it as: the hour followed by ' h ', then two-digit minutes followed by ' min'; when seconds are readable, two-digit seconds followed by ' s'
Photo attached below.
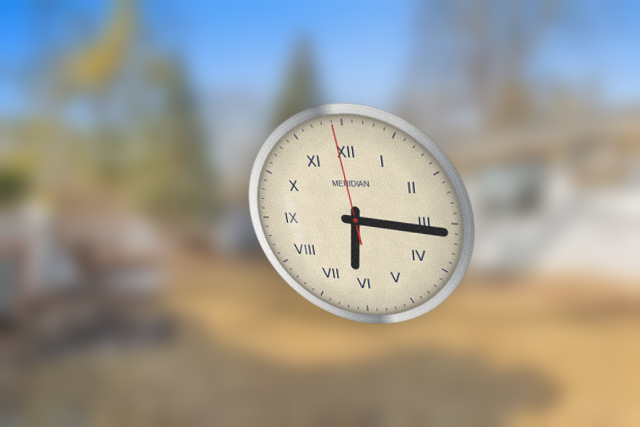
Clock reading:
6 h 15 min 59 s
